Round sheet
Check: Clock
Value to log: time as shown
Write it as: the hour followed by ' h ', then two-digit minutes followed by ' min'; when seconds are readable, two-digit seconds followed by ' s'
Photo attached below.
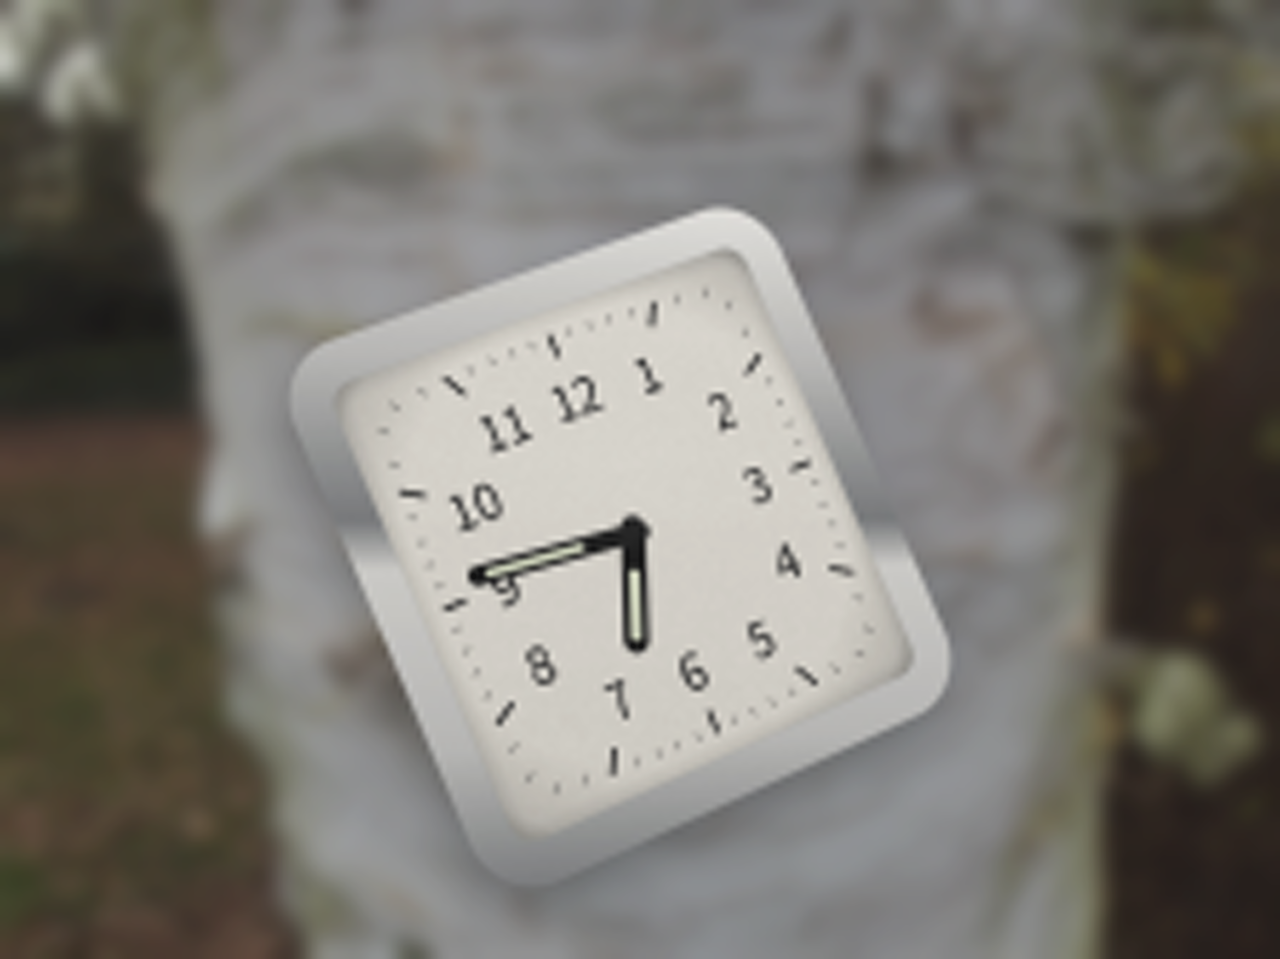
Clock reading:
6 h 46 min
